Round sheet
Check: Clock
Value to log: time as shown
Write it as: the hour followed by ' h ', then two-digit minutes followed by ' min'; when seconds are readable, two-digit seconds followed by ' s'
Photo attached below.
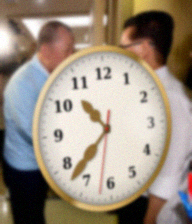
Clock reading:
10 h 37 min 32 s
